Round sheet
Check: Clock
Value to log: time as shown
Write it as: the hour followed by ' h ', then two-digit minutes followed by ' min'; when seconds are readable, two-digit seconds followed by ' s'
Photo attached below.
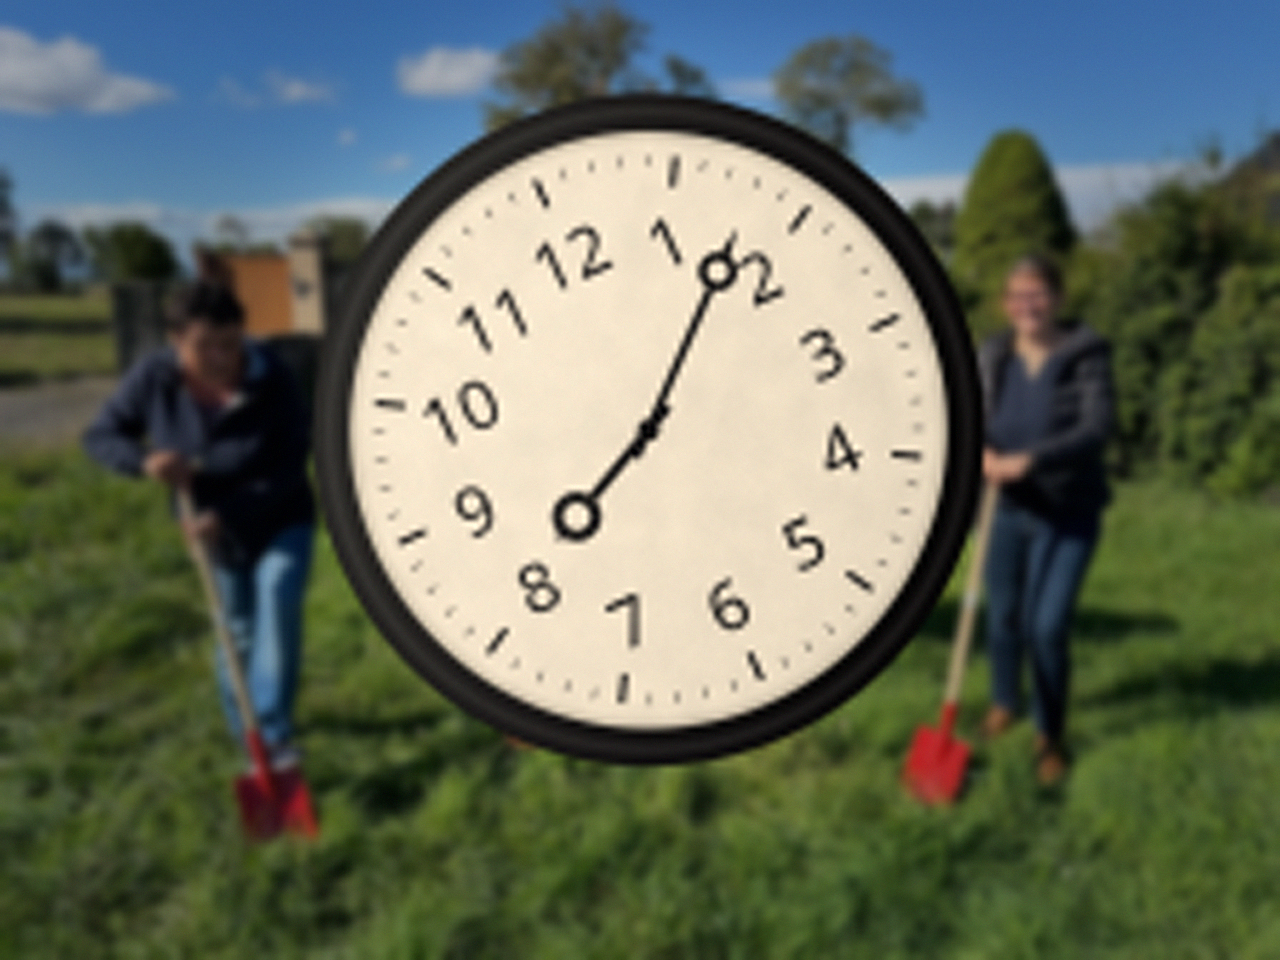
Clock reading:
8 h 08 min
